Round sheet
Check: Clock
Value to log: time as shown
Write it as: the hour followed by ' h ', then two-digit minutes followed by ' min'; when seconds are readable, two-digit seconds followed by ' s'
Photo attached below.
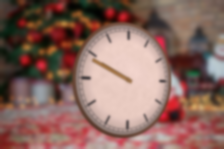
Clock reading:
9 h 49 min
